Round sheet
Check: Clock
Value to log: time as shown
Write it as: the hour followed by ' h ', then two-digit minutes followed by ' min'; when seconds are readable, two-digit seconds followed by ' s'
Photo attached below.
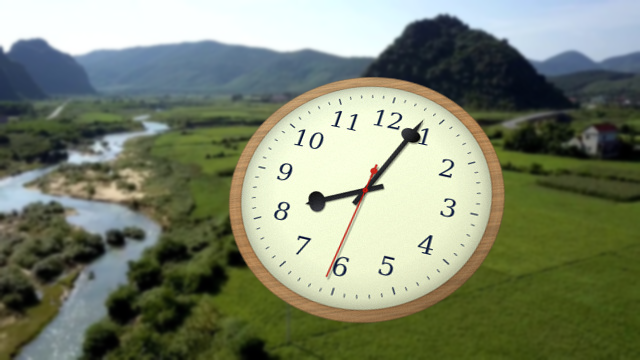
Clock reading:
8 h 03 min 31 s
